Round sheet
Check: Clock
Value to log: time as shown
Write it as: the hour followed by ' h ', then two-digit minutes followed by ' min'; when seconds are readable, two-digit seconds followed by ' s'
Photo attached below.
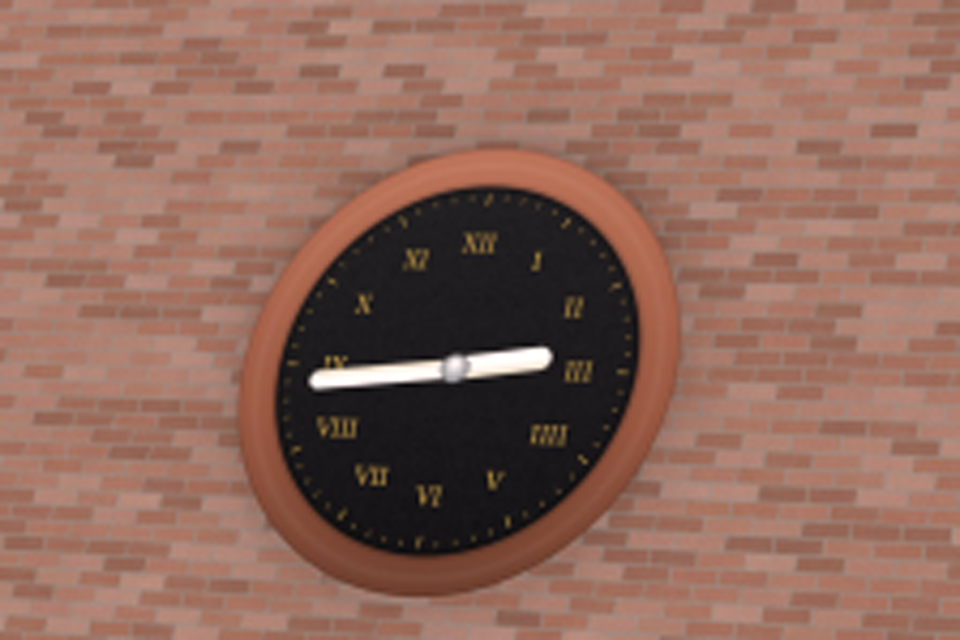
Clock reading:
2 h 44 min
